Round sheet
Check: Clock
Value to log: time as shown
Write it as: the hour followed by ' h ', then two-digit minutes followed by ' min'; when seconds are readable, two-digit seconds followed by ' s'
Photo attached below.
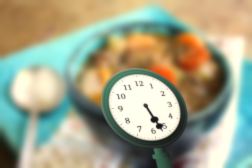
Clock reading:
5 h 27 min
